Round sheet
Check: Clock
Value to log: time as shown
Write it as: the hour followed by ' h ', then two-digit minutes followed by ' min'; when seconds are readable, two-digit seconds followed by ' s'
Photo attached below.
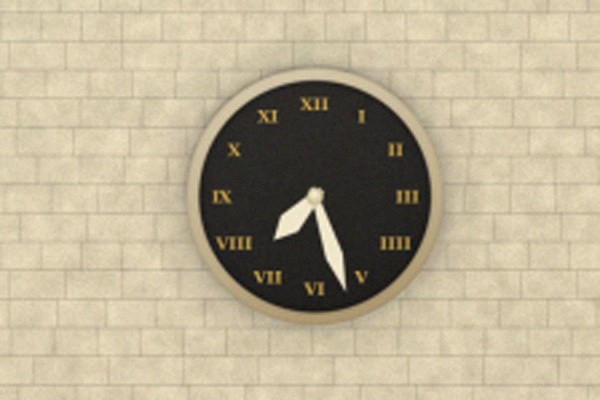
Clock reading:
7 h 27 min
